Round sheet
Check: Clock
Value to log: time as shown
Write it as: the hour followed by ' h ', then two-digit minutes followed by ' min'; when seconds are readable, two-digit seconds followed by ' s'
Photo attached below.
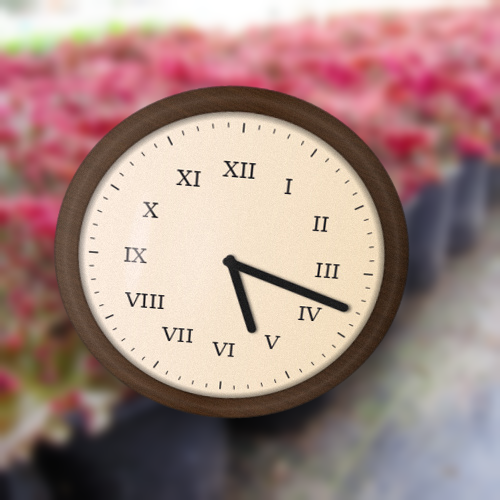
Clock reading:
5 h 18 min
